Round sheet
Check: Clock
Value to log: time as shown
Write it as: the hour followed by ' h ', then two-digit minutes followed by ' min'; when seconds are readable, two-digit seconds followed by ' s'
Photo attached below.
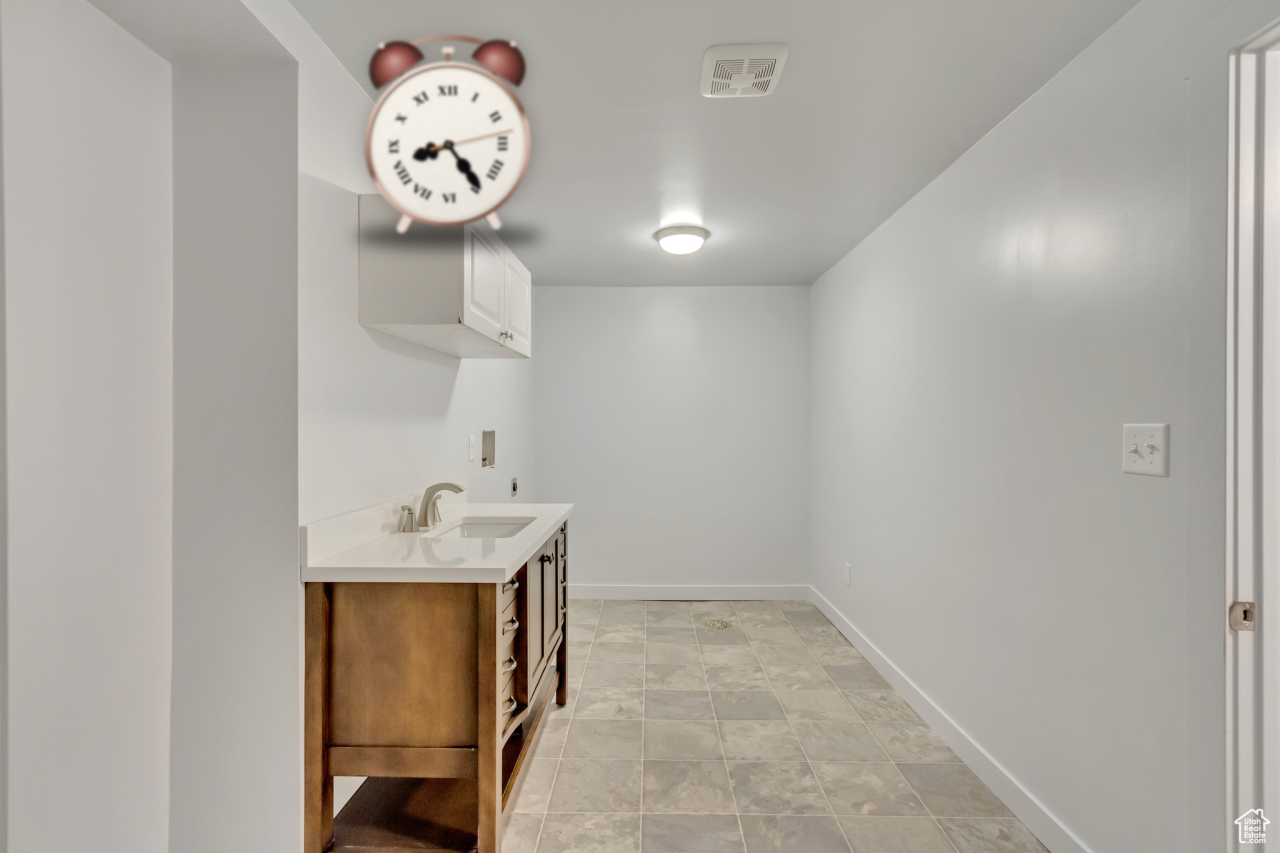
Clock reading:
8 h 24 min 13 s
